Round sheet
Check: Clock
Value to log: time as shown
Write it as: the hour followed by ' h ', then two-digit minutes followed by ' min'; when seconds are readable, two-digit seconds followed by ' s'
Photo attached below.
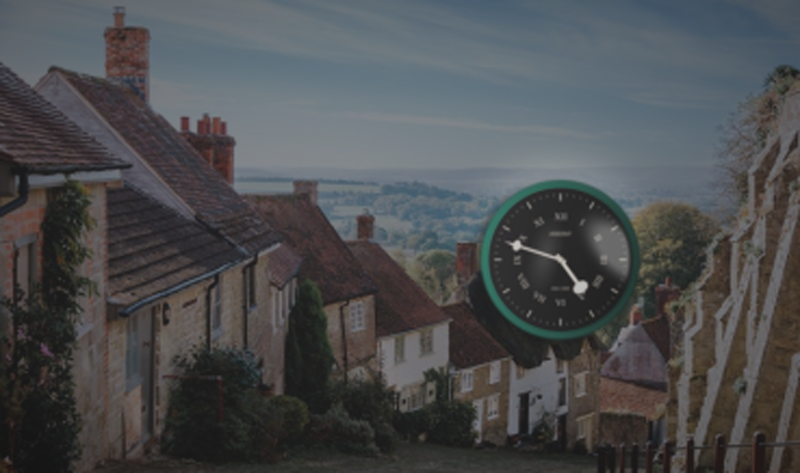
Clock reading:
4 h 48 min
